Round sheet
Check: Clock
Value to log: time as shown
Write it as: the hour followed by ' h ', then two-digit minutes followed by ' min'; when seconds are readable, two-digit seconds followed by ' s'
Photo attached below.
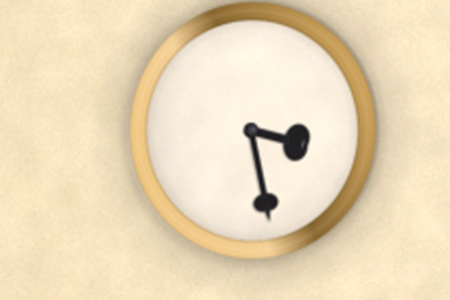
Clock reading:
3 h 28 min
